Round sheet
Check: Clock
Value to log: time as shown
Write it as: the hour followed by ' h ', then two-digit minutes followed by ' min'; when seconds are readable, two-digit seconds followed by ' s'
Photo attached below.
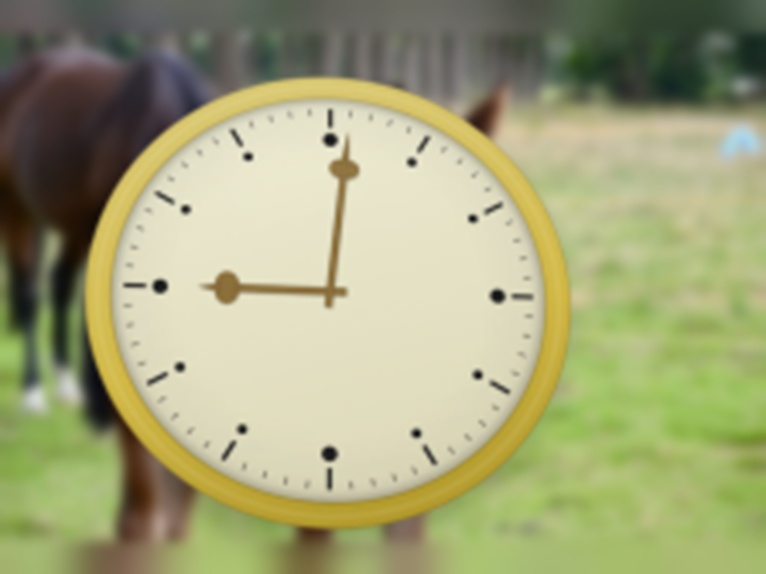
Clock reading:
9 h 01 min
